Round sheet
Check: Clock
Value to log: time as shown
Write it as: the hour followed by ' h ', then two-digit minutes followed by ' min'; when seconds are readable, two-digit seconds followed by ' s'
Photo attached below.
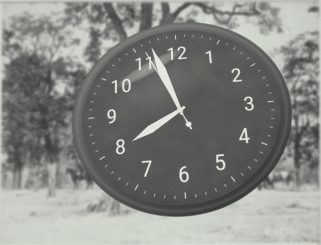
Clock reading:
7 h 56 min 56 s
